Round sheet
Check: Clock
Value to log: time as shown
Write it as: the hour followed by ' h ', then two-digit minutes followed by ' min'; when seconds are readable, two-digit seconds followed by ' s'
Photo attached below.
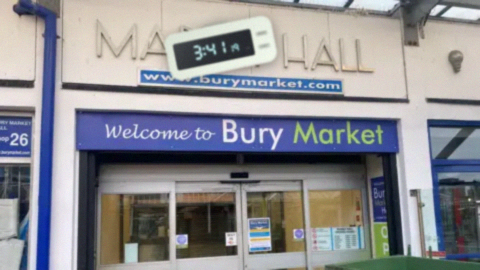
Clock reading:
3 h 41 min
